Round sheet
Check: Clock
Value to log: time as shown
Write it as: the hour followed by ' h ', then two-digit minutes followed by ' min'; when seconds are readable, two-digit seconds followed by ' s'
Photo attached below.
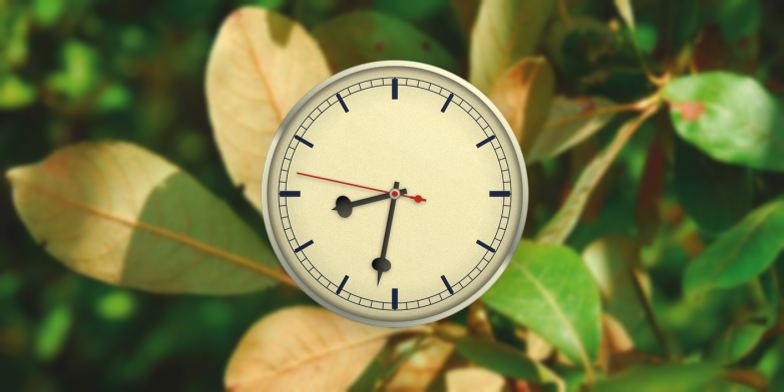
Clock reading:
8 h 31 min 47 s
